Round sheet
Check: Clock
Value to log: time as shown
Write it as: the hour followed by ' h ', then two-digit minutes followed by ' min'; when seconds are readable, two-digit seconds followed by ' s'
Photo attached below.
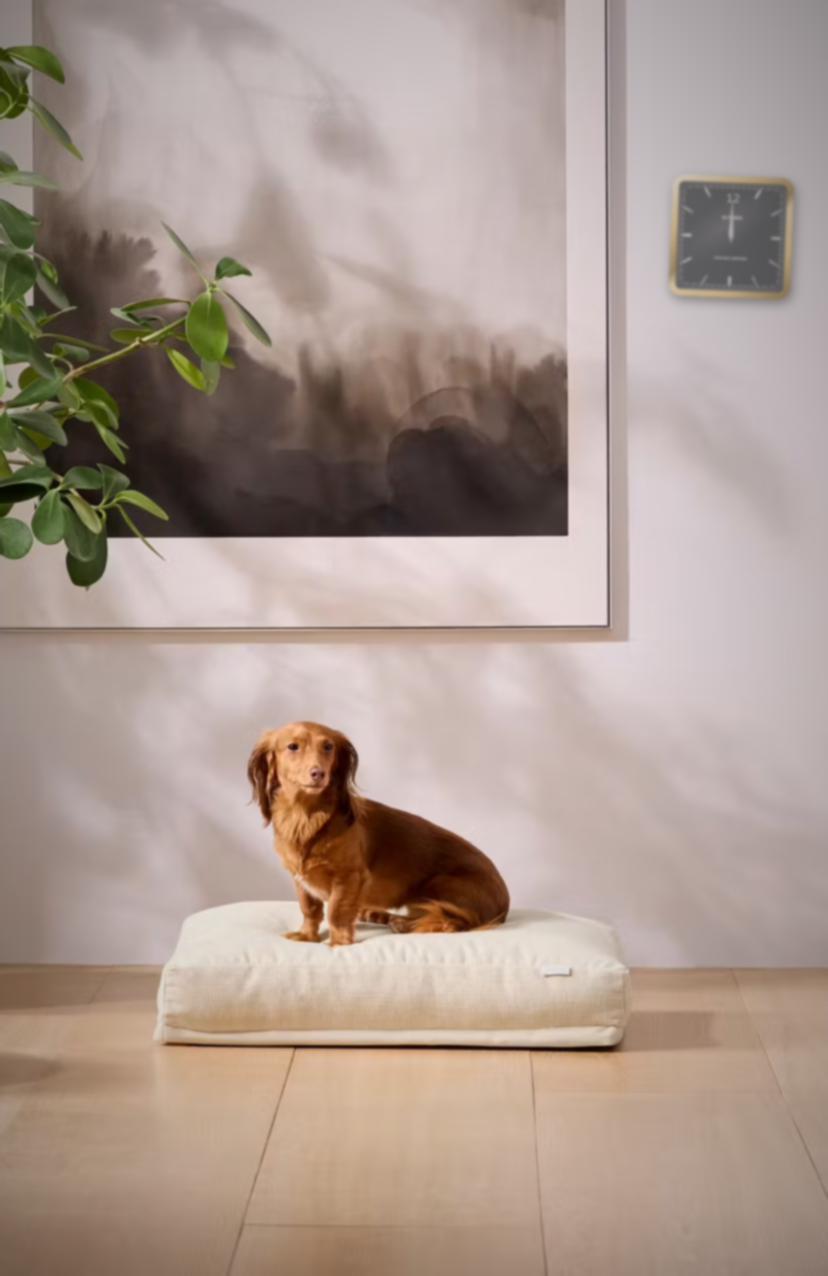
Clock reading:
12 h 00 min
